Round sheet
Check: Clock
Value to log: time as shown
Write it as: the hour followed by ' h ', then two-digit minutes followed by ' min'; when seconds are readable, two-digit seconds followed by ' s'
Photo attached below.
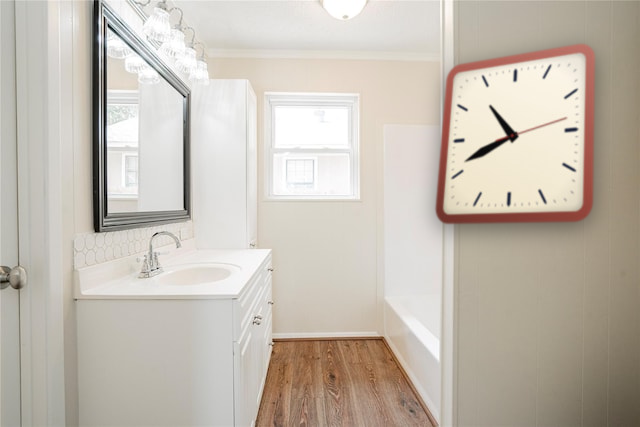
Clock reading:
10 h 41 min 13 s
